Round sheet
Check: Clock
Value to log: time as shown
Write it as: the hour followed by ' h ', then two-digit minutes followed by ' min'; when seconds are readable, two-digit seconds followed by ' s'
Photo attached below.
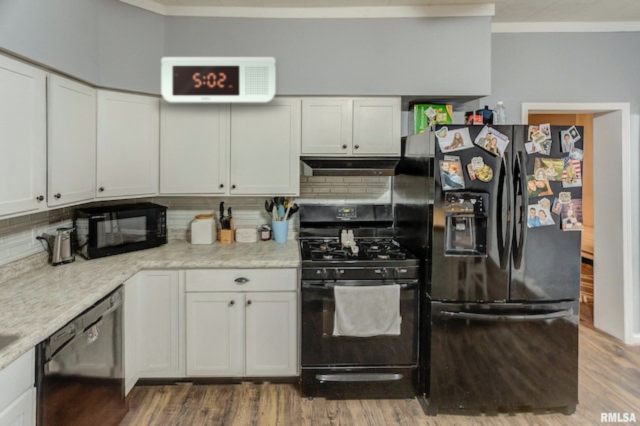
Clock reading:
5 h 02 min
